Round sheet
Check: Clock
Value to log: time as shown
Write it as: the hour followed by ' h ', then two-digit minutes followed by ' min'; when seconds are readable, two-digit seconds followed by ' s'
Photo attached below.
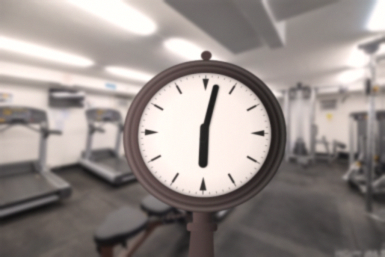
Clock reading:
6 h 02 min
